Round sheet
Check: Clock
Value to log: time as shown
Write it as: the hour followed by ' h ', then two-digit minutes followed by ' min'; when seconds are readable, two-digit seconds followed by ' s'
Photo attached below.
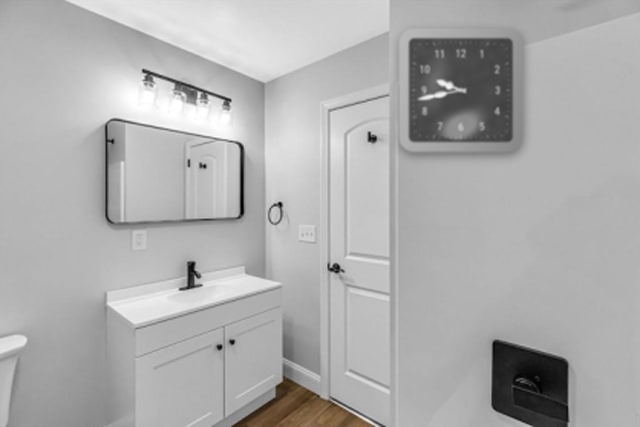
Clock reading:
9 h 43 min
